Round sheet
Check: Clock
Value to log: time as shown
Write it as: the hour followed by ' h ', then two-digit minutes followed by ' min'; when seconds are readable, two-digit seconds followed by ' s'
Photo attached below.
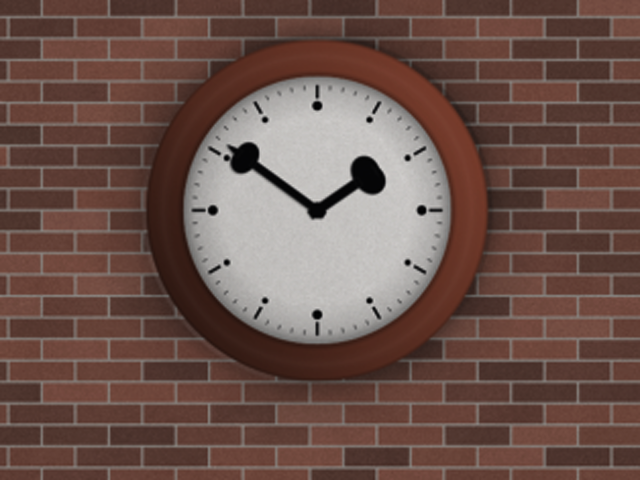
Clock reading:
1 h 51 min
